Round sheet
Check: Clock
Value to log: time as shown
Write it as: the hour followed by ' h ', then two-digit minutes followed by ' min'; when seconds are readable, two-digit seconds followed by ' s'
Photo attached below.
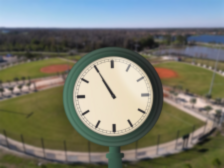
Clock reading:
10 h 55 min
